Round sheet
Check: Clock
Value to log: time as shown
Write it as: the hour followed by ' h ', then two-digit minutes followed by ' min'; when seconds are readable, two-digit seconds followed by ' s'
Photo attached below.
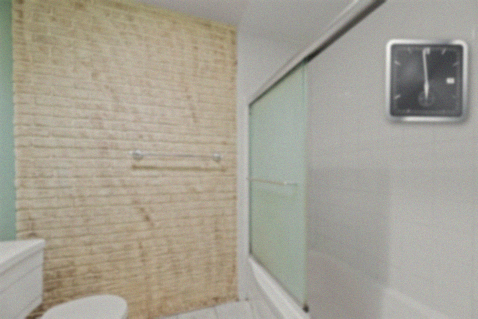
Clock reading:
5 h 59 min
